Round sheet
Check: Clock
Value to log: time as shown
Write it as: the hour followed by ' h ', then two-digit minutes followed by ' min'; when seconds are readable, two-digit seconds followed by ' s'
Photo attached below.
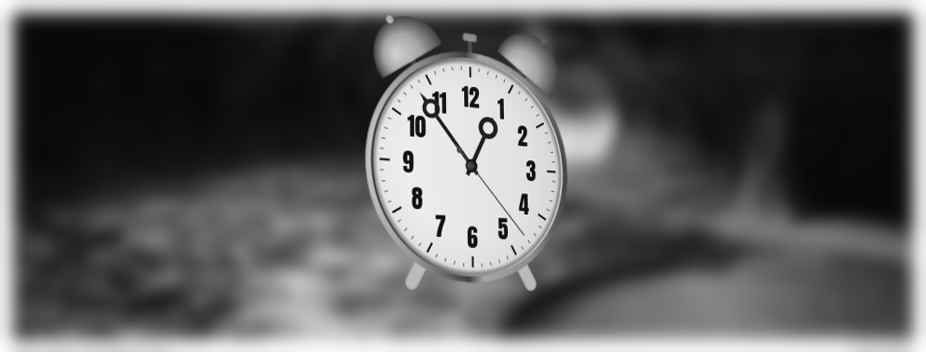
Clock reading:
12 h 53 min 23 s
